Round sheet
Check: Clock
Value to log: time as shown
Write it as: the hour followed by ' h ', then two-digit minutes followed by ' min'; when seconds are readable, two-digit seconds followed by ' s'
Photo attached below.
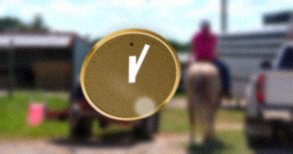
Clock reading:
12 h 04 min
